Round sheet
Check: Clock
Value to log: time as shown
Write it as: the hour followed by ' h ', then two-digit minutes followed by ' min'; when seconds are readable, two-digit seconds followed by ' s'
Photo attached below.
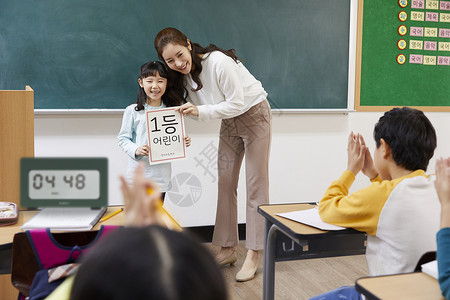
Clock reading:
4 h 48 min
